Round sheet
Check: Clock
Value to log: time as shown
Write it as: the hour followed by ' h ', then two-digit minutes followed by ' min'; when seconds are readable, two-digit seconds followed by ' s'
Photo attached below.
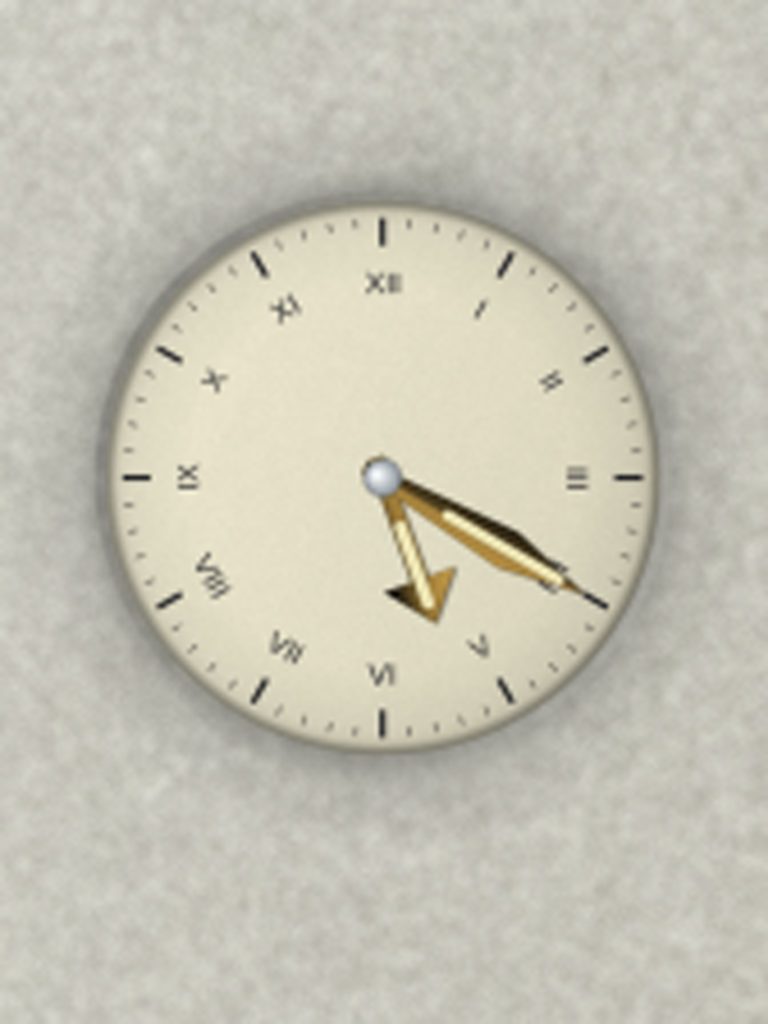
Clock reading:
5 h 20 min
